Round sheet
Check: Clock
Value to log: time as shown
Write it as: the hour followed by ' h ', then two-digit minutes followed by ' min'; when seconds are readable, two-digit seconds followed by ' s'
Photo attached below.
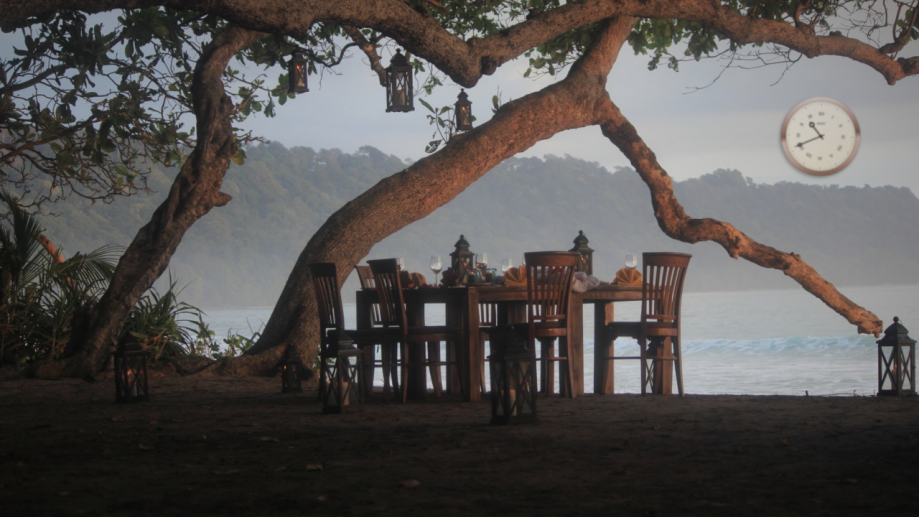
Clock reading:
10 h 41 min
